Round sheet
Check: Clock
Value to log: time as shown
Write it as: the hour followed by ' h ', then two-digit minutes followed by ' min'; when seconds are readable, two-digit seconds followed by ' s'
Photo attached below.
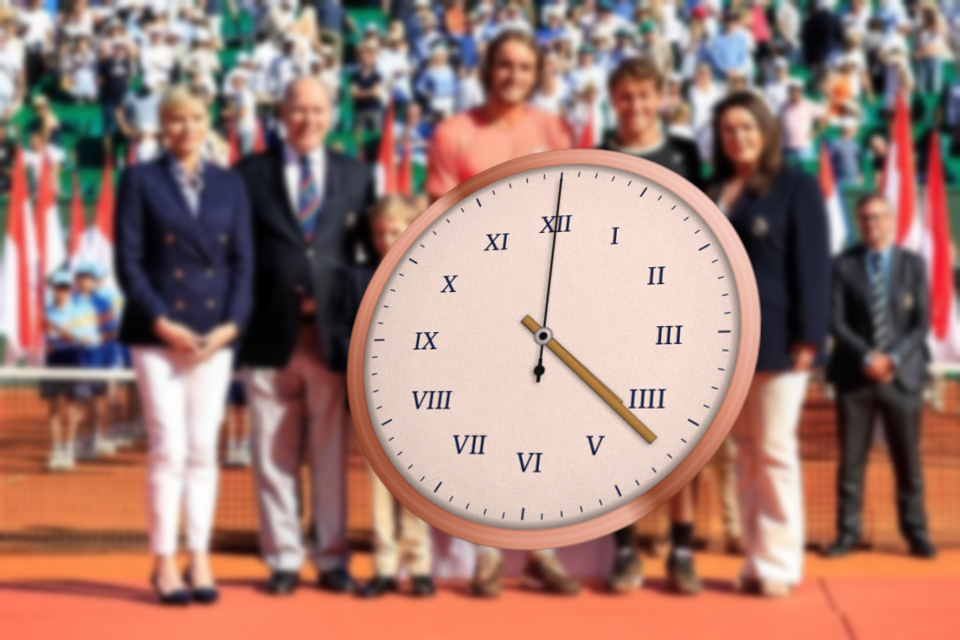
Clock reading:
4 h 22 min 00 s
